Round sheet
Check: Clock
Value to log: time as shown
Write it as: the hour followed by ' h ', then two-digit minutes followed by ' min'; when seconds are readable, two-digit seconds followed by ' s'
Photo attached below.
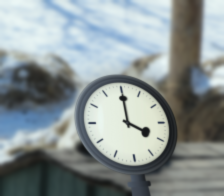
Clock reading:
4 h 00 min
